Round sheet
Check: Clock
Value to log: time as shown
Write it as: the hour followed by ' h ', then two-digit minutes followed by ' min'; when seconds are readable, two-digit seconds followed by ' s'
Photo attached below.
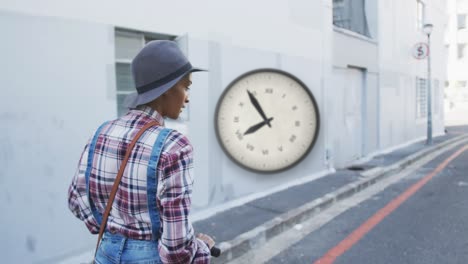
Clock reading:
7 h 54 min
